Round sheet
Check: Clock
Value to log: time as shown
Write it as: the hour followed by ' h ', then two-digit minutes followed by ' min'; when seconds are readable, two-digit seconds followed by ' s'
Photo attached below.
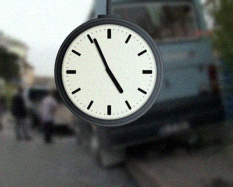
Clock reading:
4 h 56 min
